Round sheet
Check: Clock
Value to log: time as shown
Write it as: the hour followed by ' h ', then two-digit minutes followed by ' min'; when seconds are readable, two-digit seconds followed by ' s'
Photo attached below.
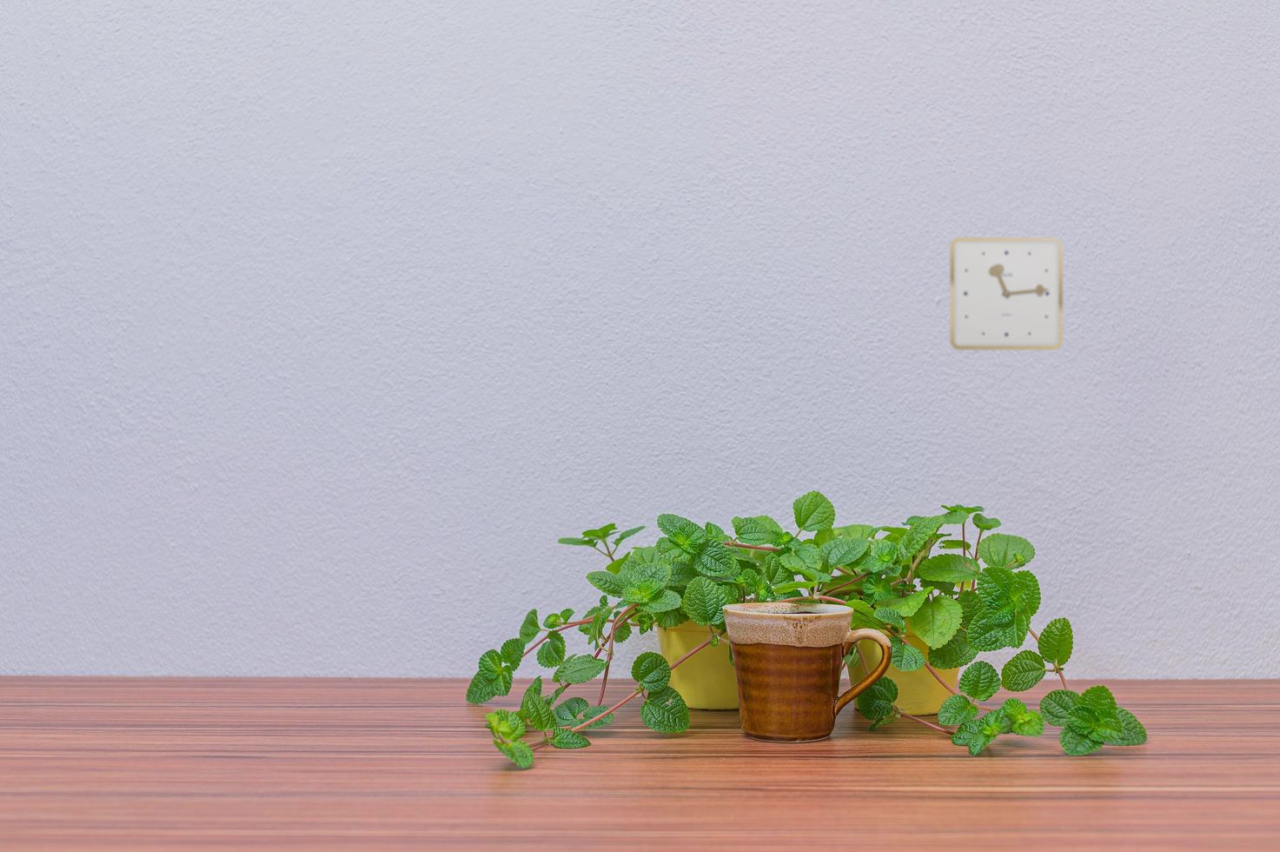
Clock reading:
11 h 14 min
